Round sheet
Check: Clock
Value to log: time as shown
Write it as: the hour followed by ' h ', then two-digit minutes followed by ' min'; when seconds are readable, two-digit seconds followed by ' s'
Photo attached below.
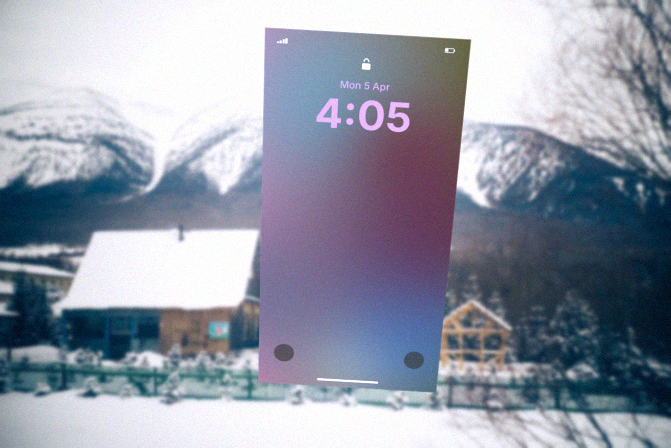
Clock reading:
4 h 05 min
